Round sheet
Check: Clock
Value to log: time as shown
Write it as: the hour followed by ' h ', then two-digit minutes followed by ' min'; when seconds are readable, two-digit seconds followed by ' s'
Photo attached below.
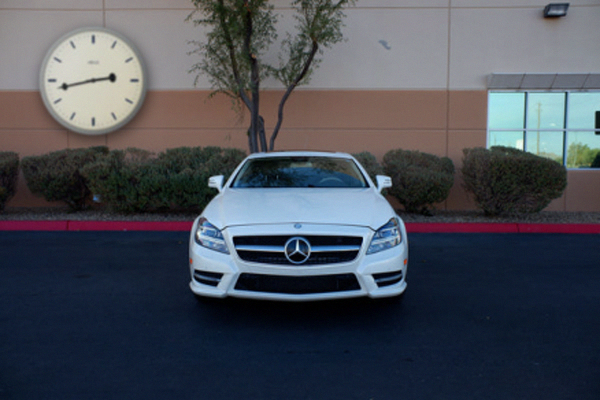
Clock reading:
2 h 43 min
